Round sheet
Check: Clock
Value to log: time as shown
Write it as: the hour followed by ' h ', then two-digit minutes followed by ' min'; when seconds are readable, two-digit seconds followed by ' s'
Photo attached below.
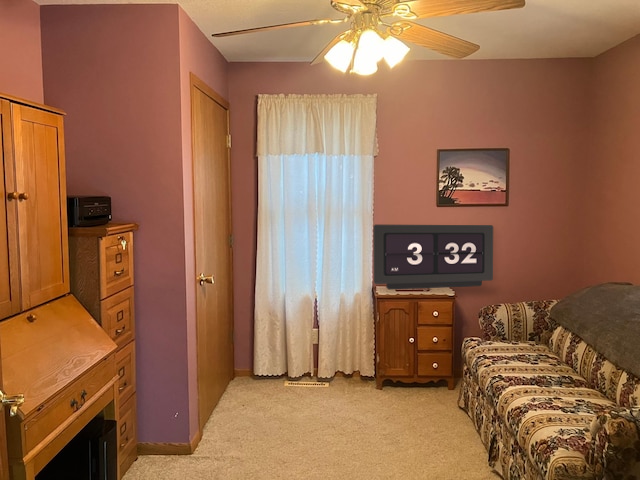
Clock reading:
3 h 32 min
